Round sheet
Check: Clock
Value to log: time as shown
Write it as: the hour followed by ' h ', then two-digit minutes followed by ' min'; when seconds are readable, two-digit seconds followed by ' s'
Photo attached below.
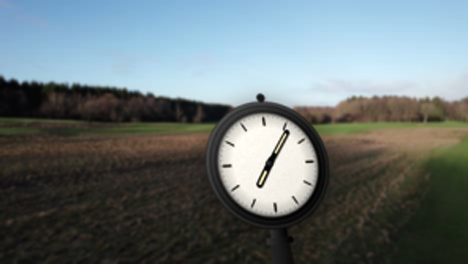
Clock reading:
7 h 06 min
